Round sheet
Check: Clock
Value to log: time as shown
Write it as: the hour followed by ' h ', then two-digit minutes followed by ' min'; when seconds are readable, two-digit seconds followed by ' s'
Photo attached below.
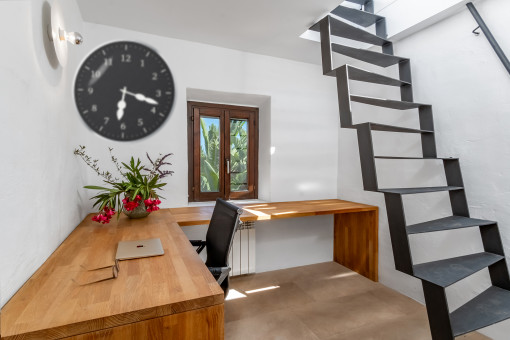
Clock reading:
6 h 18 min
